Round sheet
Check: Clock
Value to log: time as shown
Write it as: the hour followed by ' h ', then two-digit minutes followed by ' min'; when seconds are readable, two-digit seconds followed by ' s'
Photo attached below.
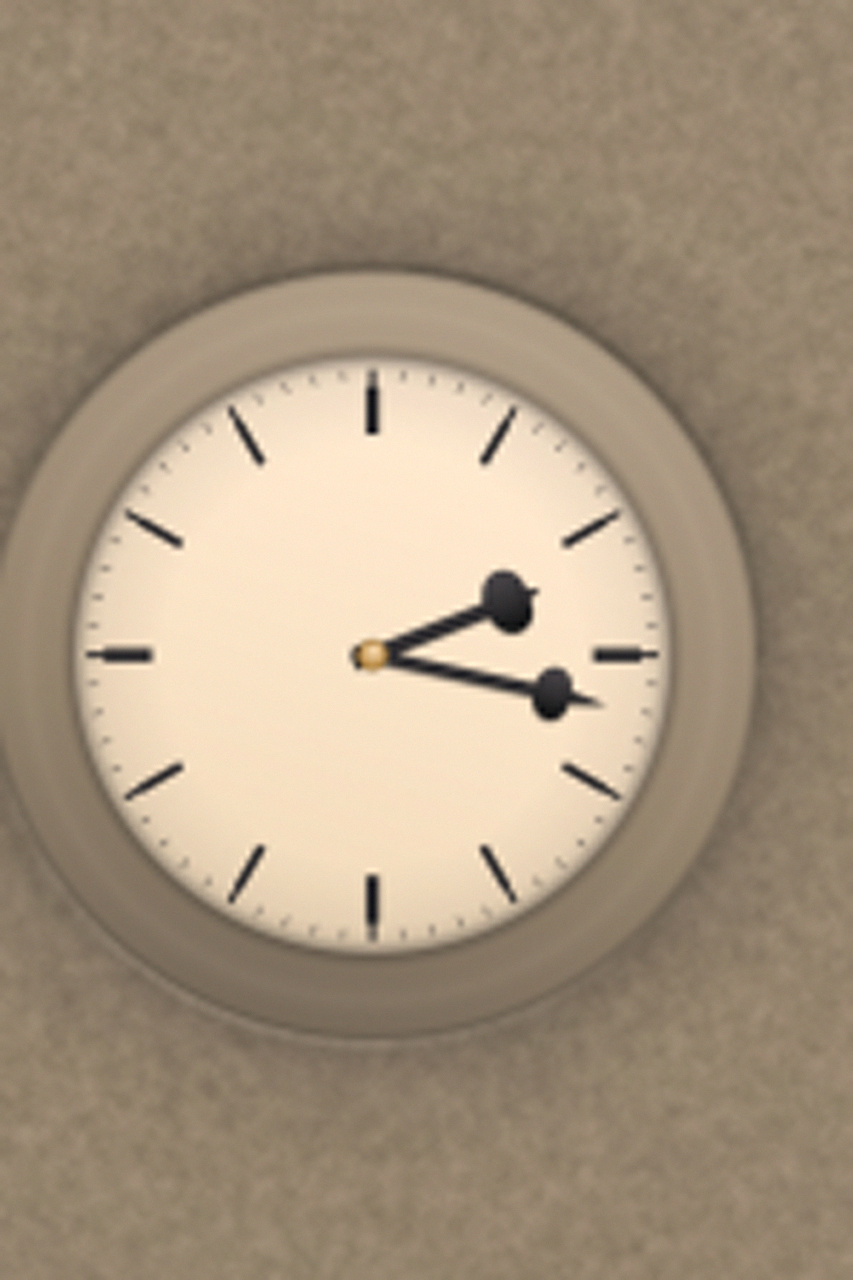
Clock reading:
2 h 17 min
